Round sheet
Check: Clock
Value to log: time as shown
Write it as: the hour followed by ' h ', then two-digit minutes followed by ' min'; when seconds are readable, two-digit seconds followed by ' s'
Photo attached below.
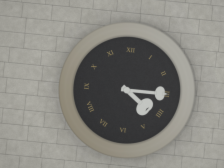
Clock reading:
4 h 15 min
